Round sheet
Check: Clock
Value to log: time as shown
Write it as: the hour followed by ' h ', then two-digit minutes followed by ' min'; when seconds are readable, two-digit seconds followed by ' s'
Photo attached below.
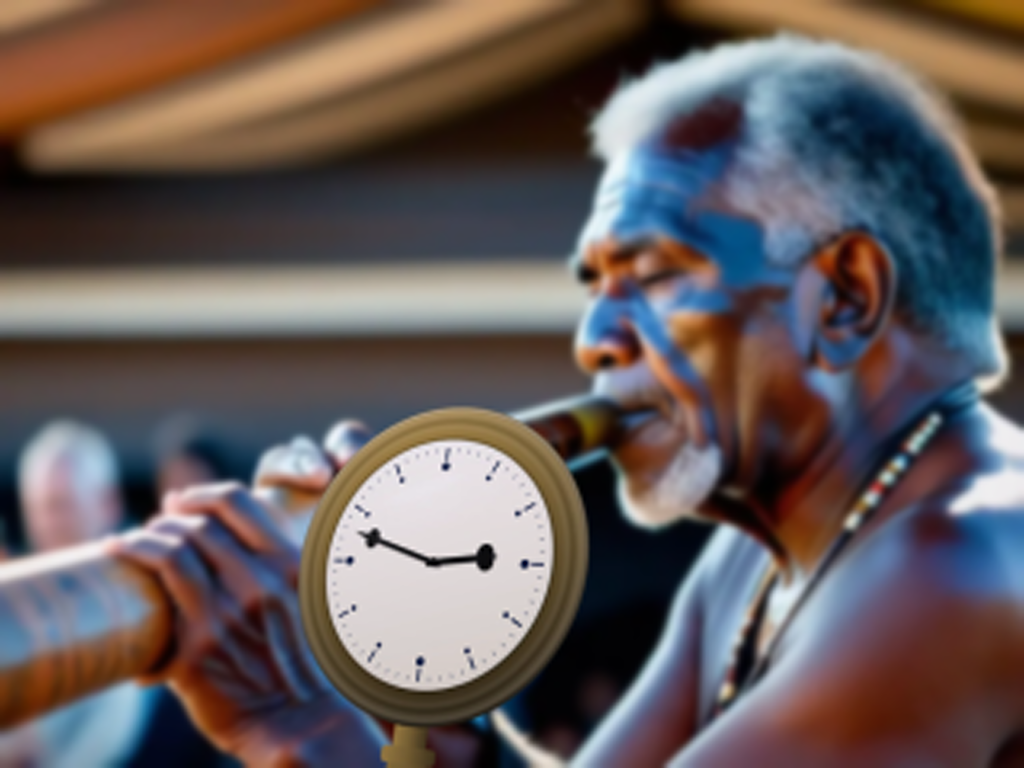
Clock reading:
2 h 48 min
